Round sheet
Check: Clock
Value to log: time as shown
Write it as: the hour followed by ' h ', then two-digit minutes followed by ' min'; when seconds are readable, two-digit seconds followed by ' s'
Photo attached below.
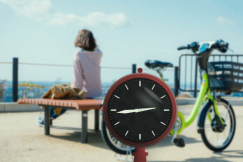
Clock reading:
2 h 44 min
